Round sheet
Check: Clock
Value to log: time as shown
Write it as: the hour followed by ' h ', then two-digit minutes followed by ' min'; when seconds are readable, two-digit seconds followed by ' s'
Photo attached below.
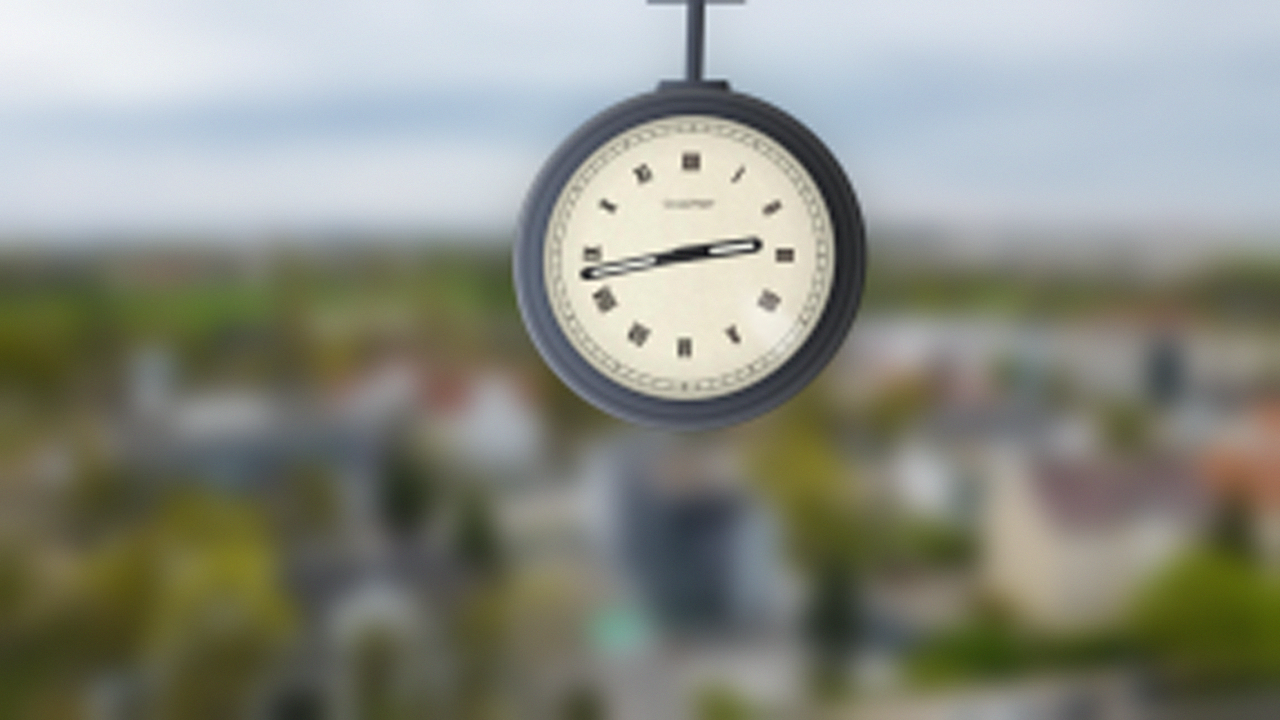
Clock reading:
2 h 43 min
